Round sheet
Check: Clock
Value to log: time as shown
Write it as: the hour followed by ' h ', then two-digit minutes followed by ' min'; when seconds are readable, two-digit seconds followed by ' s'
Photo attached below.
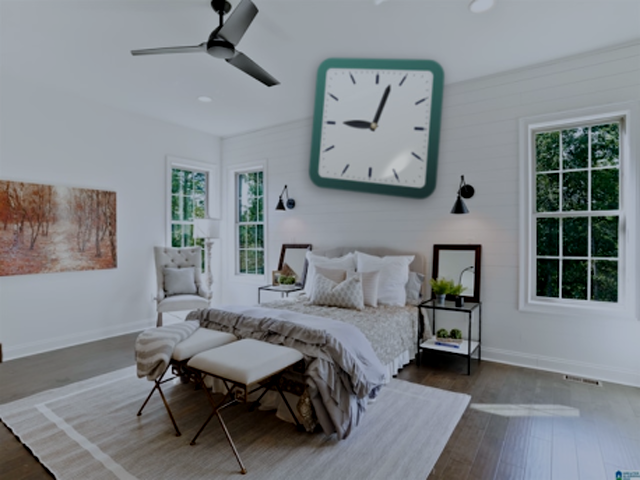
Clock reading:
9 h 03 min
